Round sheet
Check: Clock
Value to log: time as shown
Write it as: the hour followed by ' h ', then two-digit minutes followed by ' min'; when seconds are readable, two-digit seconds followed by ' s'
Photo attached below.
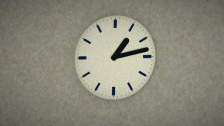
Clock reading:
1 h 13 min
